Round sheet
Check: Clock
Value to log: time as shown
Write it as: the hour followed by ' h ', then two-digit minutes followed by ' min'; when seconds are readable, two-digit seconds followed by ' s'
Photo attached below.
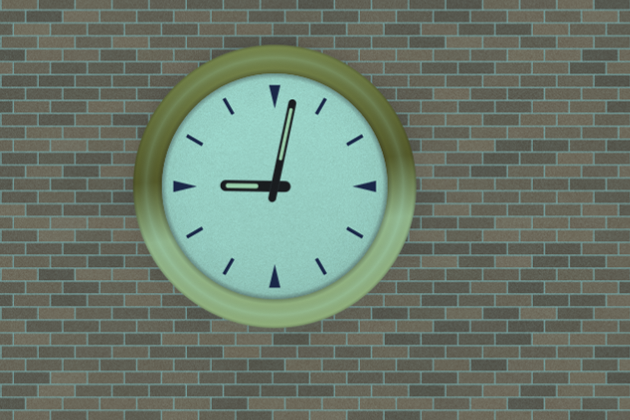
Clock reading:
9 h 02 min
